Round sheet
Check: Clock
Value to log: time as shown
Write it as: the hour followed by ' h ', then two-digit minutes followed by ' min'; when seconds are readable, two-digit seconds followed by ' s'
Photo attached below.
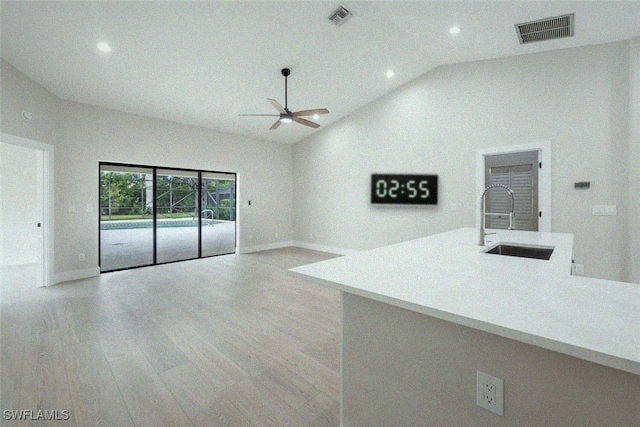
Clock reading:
2 h 55 min
